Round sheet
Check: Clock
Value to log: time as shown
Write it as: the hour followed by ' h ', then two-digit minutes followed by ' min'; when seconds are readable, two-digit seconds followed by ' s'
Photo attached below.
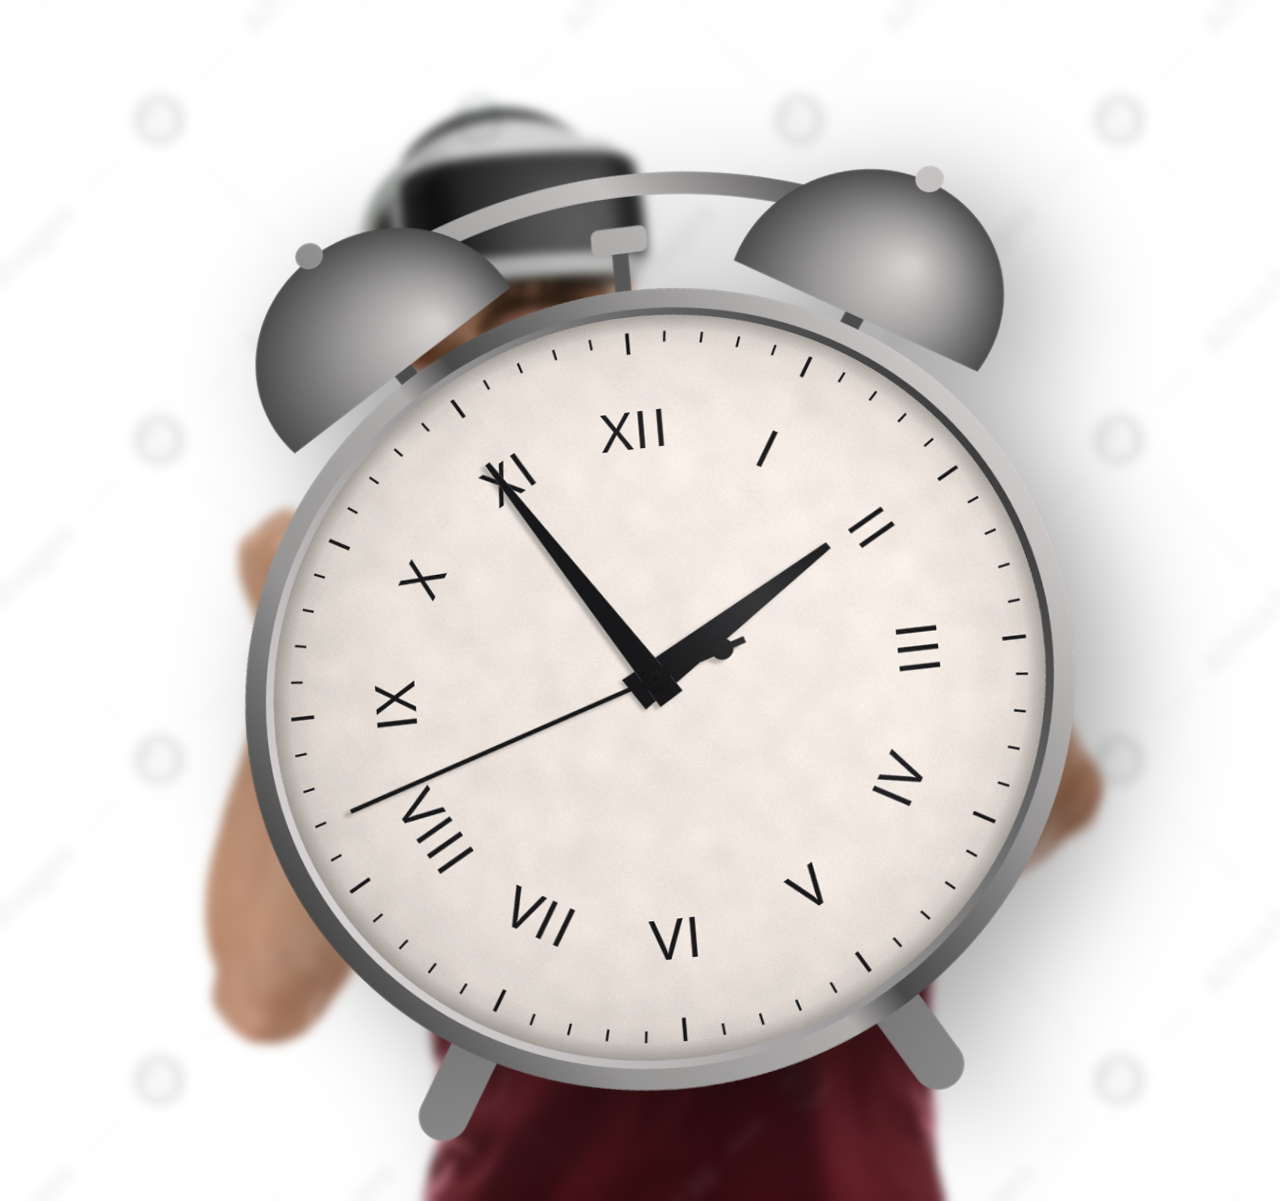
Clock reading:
1 h 54 min 42 s
